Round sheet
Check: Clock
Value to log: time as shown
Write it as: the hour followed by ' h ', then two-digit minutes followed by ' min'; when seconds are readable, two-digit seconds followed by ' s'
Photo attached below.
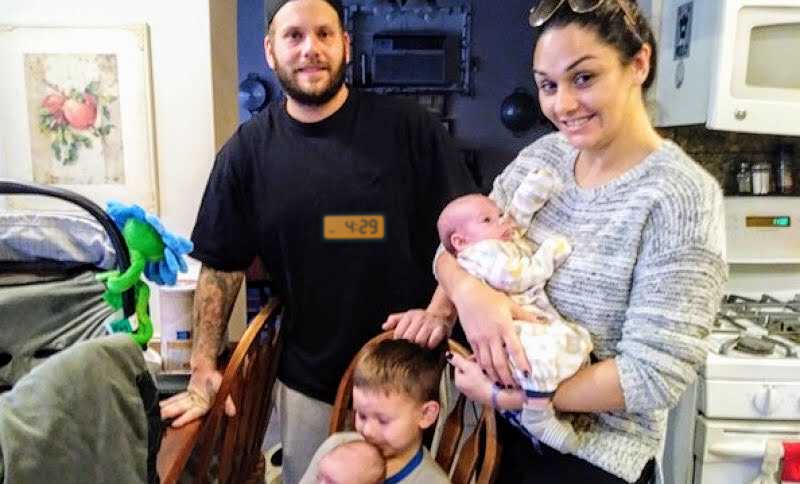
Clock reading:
4 h 29 min
